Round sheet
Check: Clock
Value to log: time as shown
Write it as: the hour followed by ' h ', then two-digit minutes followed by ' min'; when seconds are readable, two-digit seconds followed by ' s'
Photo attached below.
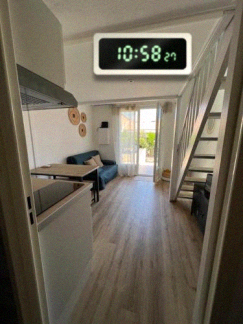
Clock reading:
10 h 58 min 27 s
